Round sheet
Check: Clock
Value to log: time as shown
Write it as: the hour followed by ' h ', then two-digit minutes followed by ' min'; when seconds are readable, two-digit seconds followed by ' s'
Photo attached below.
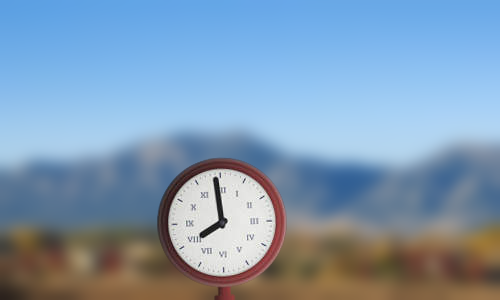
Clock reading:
7 h 59 min
